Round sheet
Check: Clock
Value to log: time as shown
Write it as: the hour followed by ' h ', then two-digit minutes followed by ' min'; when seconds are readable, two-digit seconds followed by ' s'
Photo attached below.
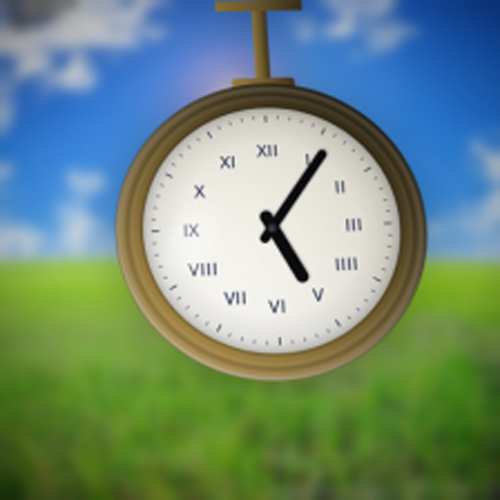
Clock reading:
5 h 06 min
